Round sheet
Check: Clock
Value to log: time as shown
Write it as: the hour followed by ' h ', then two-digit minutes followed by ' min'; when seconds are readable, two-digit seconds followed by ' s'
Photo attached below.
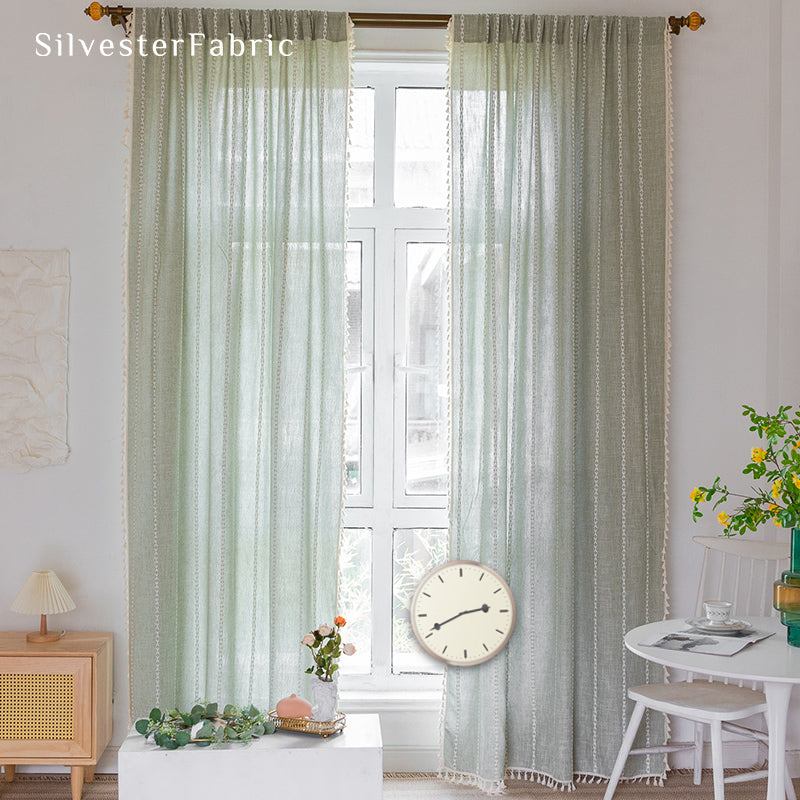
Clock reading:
2 h 41 min
